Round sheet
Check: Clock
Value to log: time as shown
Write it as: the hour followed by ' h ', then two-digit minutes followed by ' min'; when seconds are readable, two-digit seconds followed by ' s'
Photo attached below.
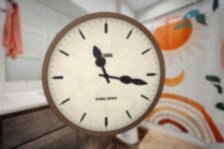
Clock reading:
11 h 17 min
